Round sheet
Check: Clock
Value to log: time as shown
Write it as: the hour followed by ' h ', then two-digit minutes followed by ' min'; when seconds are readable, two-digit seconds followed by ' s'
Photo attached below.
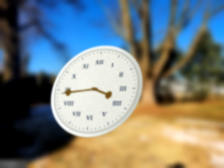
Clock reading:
3 h 44 min
